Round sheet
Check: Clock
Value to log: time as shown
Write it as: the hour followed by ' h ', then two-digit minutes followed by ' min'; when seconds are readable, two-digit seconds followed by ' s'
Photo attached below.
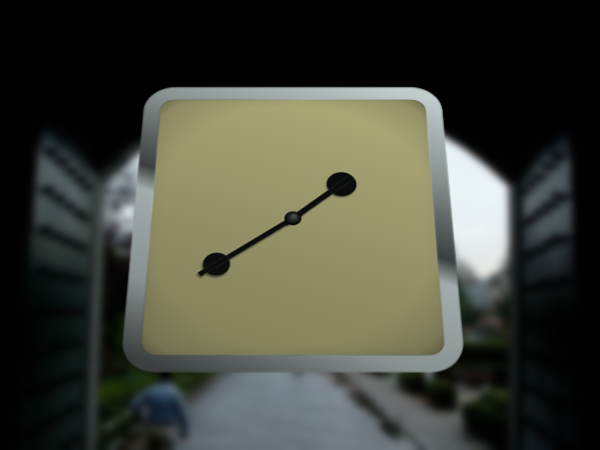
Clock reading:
1 h 39 min
